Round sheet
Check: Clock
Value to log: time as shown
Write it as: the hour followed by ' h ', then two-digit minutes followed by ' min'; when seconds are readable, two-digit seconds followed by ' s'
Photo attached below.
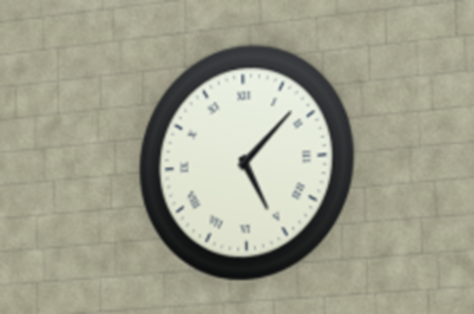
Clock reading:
5 h 08 min
